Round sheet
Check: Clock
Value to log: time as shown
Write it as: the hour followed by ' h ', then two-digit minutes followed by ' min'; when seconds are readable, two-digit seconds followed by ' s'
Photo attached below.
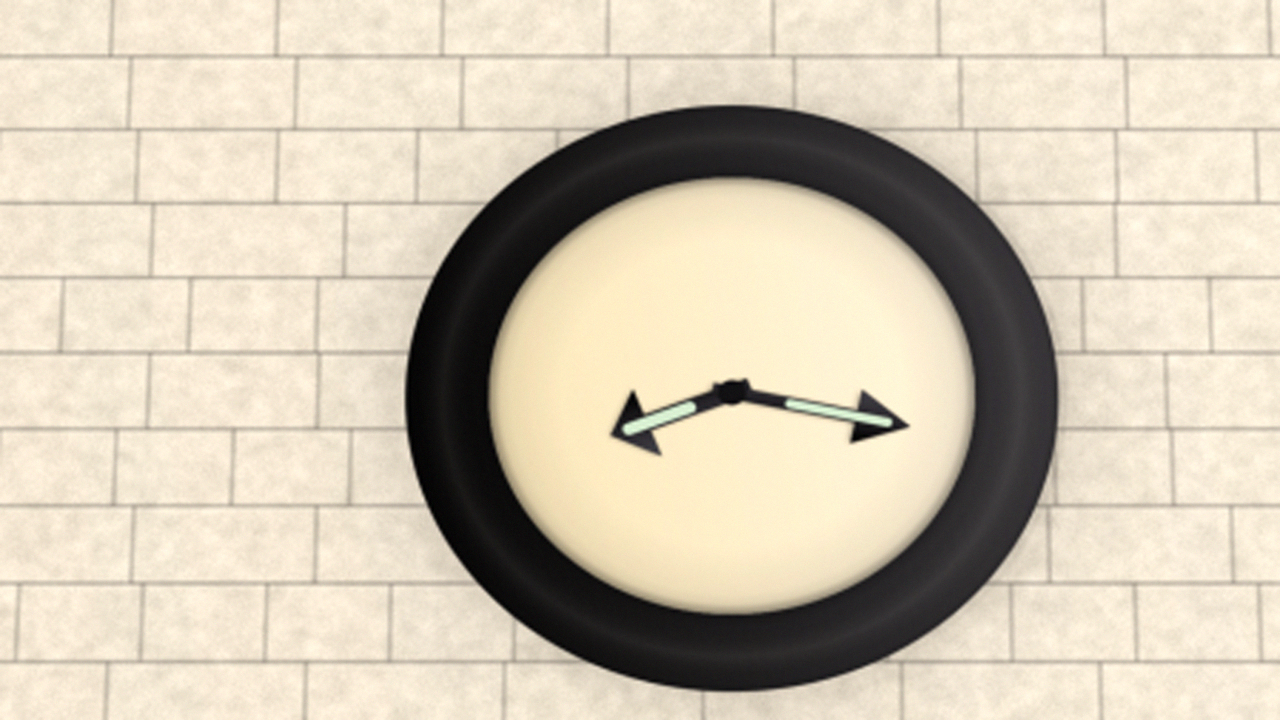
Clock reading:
8 h 17 min
